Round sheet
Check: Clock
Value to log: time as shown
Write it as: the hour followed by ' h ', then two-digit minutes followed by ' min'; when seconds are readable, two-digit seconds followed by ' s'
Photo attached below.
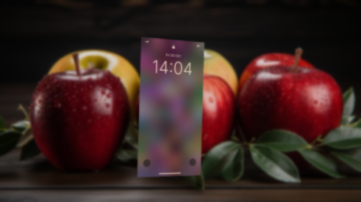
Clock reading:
14 h 04 min
